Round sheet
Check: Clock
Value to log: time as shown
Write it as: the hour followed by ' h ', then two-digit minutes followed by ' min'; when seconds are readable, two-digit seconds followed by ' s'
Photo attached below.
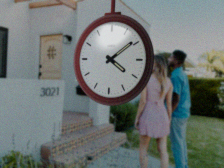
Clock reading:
4 h 09 min
